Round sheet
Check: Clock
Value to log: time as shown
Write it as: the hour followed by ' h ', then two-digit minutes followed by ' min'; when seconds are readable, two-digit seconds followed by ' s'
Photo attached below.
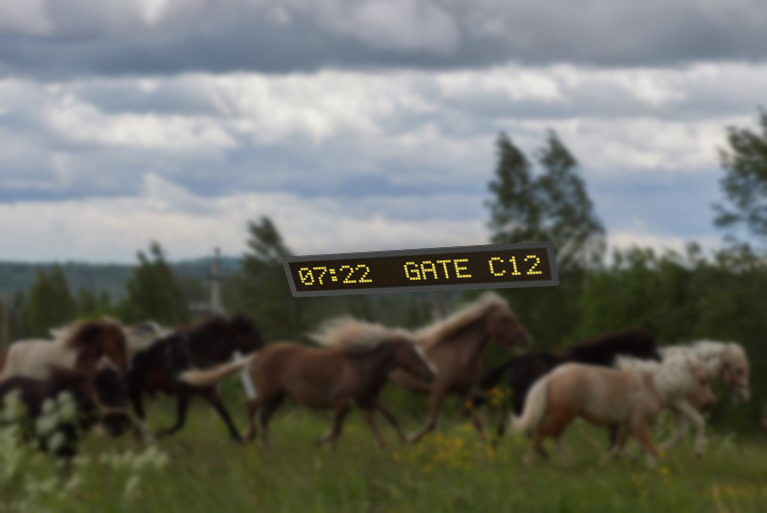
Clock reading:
7 h 22 min
